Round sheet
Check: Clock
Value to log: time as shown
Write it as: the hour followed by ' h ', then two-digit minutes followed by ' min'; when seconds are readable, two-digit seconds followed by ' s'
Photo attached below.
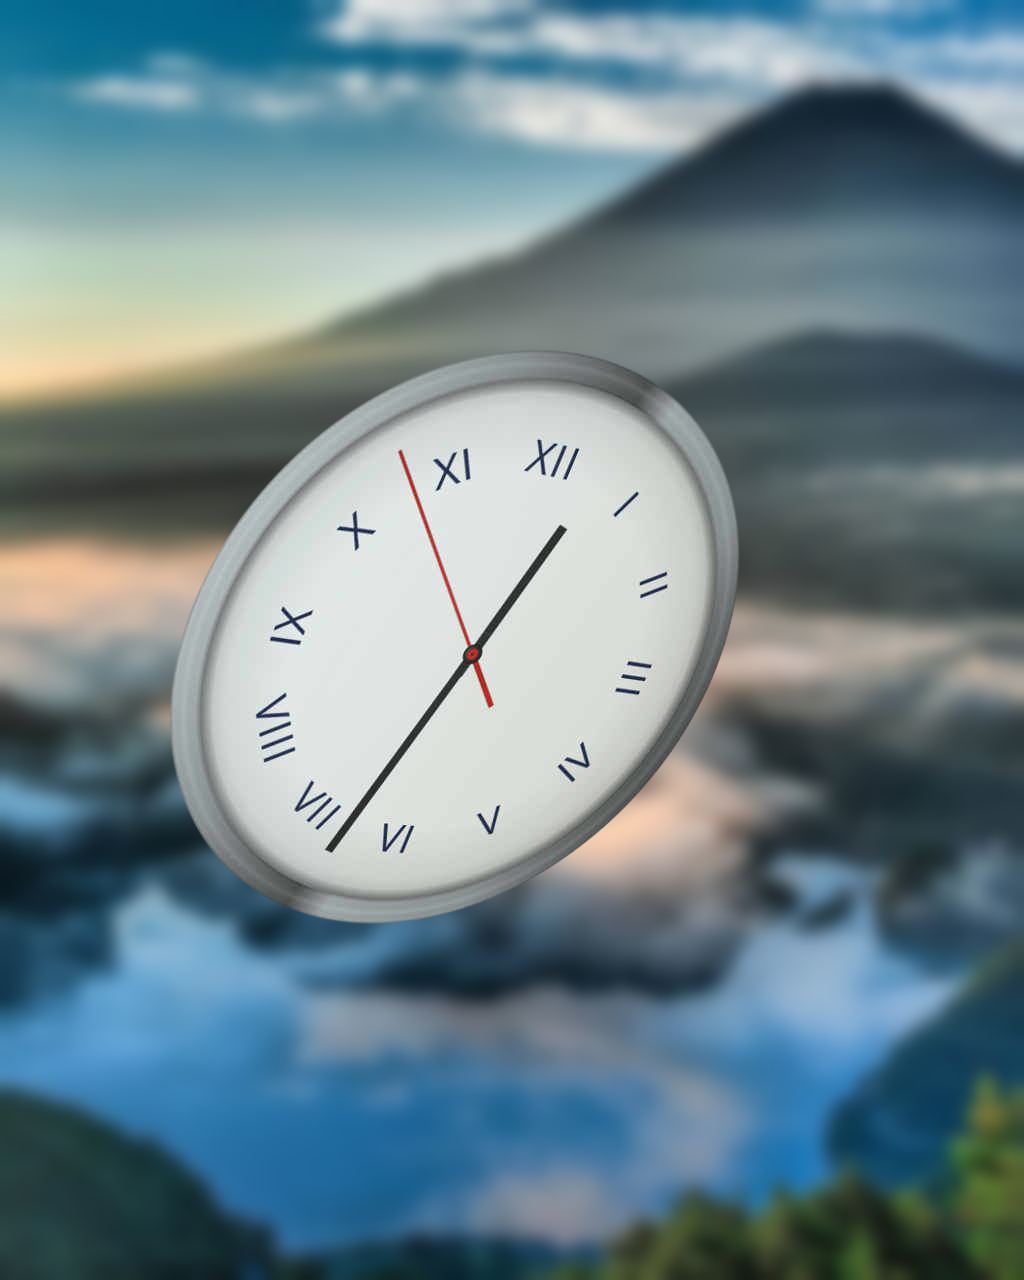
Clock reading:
12 h 32 min 53 s
